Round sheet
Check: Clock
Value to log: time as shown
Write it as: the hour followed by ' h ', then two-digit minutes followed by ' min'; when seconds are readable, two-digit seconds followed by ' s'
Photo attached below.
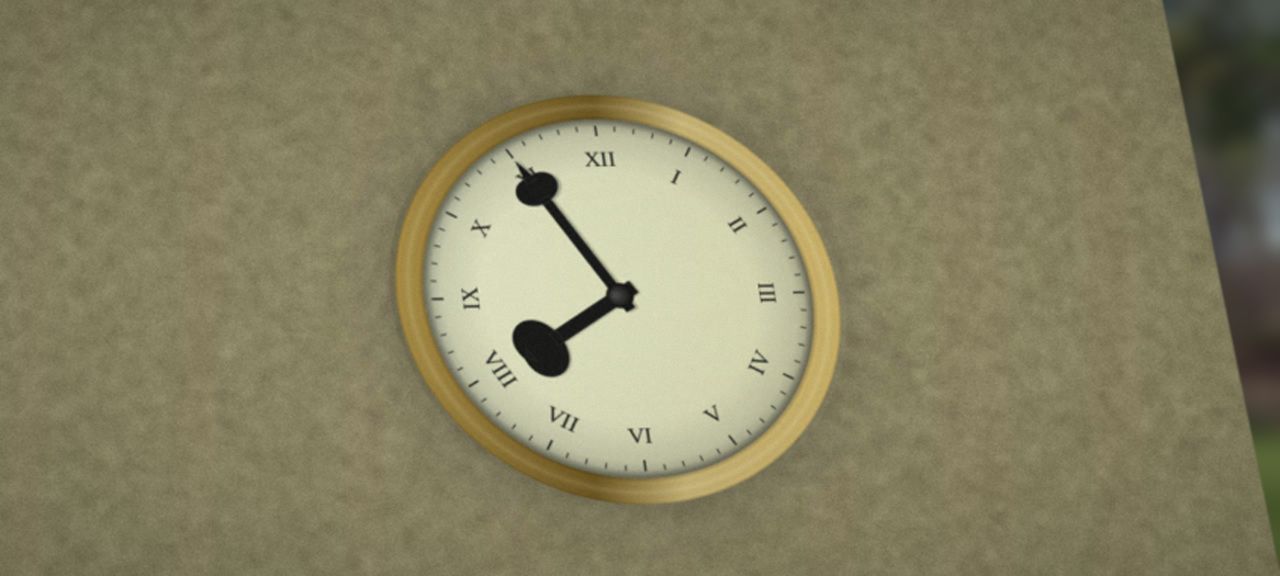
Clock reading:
7 h 55 min
